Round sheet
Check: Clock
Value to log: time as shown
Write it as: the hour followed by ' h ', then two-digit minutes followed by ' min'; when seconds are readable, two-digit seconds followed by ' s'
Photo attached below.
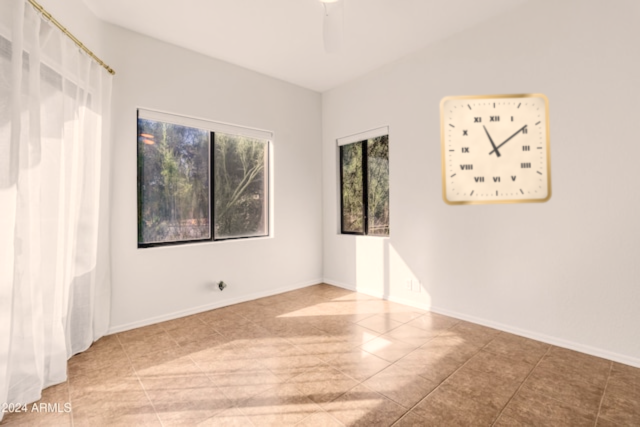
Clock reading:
11 h 09 min
